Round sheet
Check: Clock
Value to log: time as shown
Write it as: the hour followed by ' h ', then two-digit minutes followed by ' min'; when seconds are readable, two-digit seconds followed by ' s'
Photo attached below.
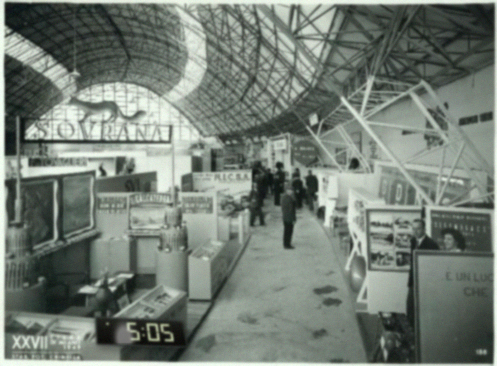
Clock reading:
5 h 05 min
